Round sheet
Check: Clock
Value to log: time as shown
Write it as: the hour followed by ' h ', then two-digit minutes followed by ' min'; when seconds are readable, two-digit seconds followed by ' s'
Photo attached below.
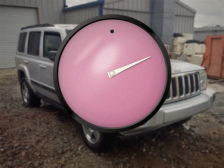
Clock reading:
2 h 11 min
